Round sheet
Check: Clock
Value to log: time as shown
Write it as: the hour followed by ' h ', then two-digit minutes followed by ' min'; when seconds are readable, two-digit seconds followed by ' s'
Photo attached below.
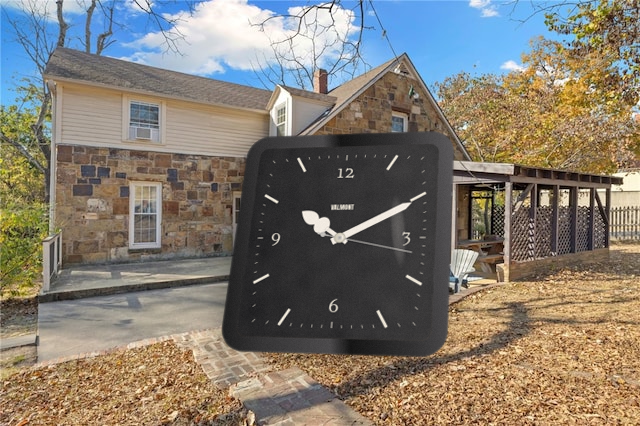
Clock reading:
10 h 10 min 17 s
